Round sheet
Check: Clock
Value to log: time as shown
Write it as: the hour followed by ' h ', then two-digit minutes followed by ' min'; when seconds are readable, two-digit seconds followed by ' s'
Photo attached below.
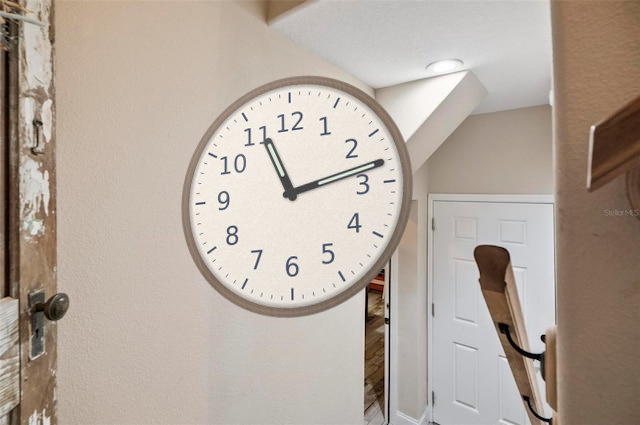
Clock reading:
11 h 13 min
